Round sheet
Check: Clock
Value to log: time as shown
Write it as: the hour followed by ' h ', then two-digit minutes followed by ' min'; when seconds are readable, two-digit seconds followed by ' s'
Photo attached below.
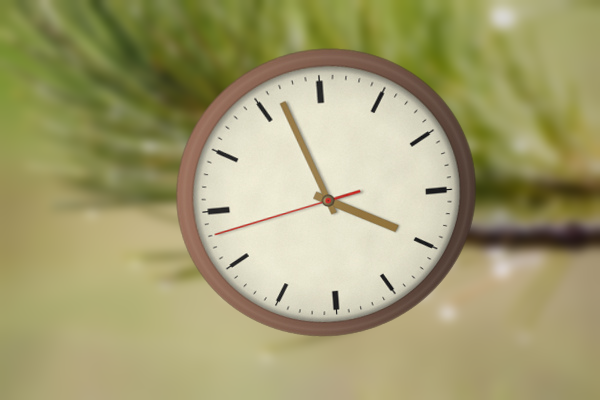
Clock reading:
3 h 56 min 43 s
